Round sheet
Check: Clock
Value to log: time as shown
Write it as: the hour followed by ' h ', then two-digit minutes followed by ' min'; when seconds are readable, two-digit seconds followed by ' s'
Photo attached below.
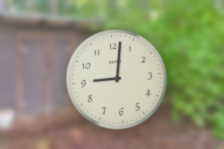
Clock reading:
9 h 02 min
